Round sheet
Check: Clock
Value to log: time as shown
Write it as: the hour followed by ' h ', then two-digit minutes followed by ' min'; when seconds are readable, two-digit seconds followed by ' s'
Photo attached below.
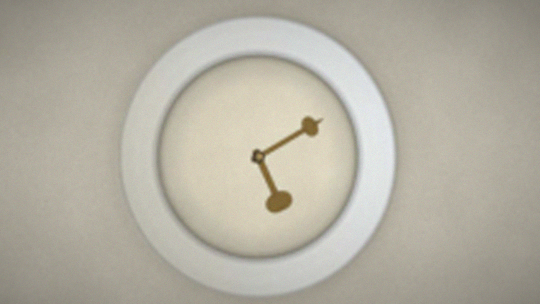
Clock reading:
5 h 10 min
